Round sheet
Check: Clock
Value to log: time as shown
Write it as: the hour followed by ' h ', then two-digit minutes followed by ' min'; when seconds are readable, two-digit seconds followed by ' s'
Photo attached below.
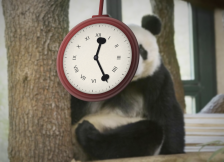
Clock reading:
12 h 25 min
